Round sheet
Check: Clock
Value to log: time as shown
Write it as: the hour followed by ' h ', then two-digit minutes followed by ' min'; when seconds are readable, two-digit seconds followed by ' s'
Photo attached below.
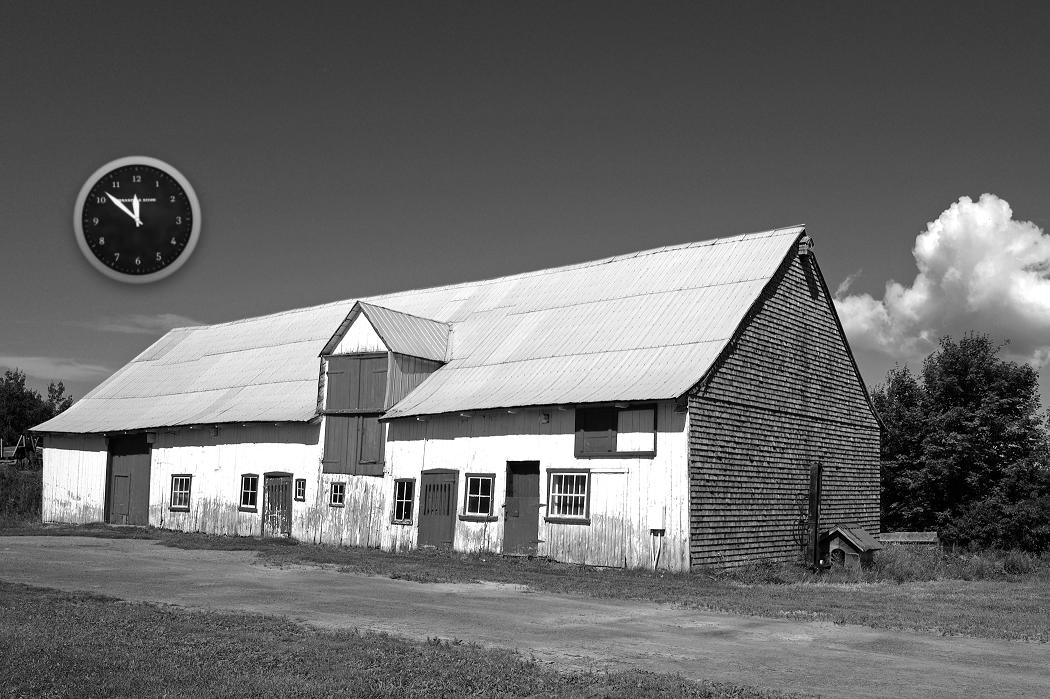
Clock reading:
11 h 52 min
